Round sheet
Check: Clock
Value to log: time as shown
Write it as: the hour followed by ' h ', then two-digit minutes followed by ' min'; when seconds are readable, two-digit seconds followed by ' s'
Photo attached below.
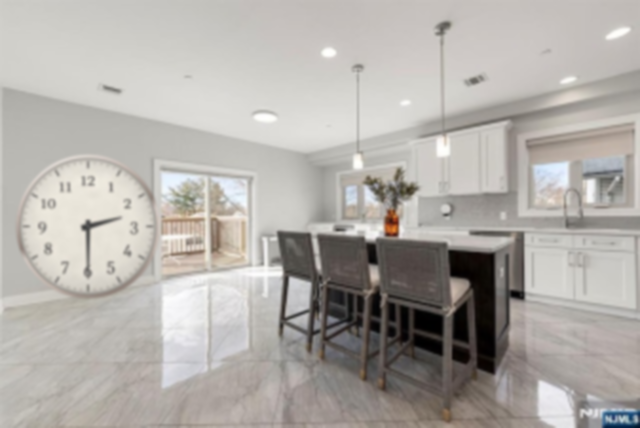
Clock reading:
2 h 30 min
